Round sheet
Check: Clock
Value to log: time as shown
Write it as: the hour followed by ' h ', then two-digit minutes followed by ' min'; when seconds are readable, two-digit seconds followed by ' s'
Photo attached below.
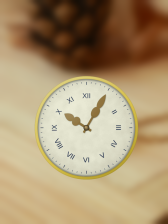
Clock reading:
10 h 05 min
